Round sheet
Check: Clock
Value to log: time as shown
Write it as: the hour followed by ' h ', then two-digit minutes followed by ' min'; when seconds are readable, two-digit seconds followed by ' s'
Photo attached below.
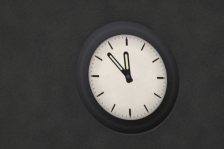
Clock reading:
11 h 53 min
